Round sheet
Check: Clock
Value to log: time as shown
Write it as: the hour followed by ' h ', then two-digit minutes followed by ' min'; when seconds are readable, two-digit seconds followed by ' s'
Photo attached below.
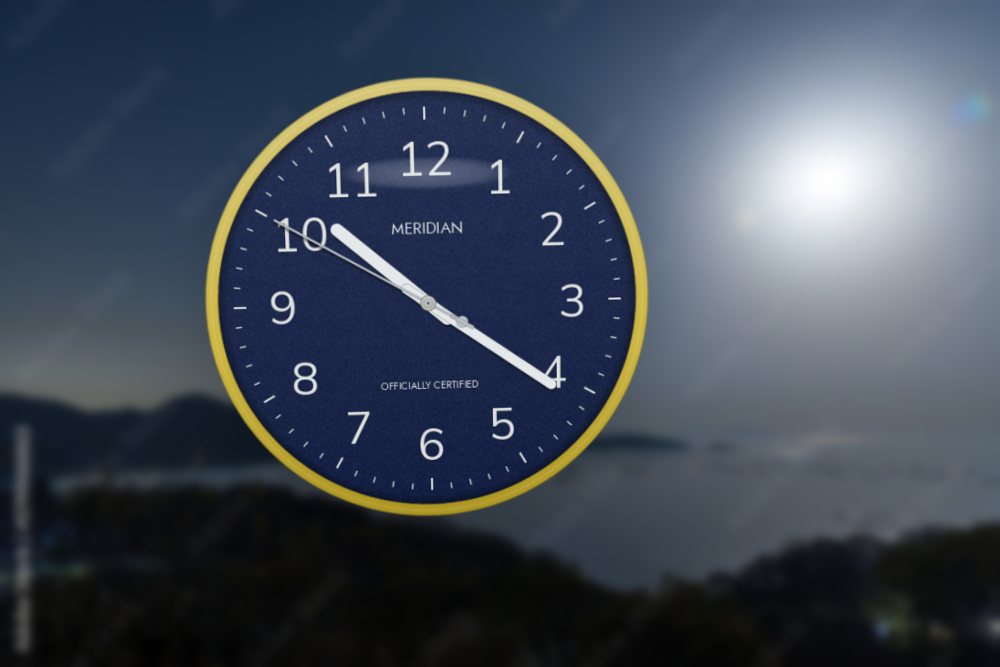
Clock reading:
10 h 20 min 50 s
